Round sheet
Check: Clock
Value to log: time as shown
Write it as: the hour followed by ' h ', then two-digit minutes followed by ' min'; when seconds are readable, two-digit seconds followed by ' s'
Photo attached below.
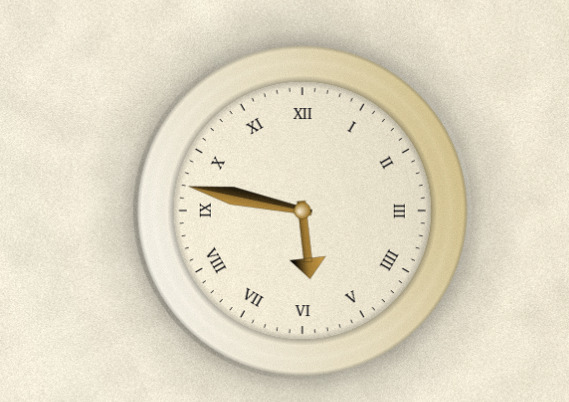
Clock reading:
5 h 47 min
